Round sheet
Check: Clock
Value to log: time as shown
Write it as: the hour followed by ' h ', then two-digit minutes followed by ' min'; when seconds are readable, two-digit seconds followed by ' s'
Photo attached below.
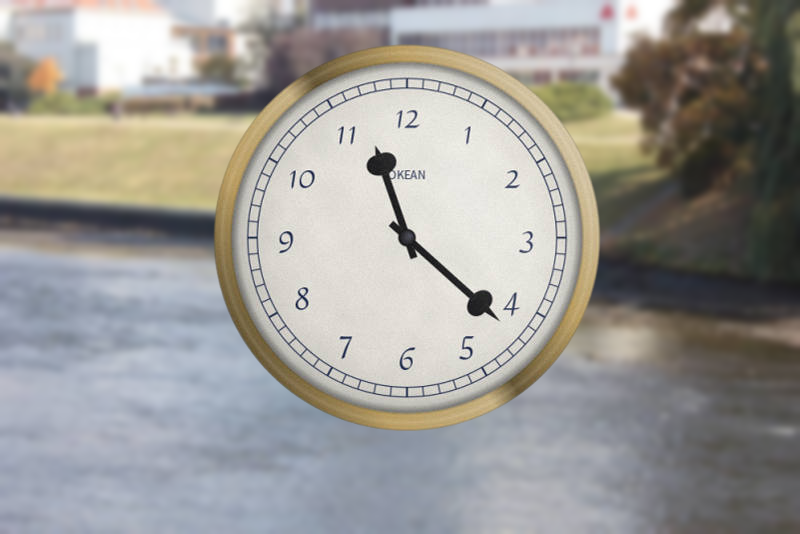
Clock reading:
11 h 22 min
